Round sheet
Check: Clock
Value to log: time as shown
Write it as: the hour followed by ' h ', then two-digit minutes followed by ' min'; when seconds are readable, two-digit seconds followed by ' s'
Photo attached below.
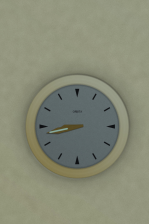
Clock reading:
8 h 43 min
